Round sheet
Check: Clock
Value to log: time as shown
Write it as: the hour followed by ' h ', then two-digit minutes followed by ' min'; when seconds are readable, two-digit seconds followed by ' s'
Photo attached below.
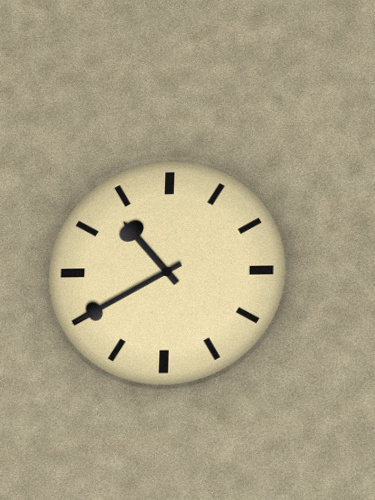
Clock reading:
10 h 40 min
